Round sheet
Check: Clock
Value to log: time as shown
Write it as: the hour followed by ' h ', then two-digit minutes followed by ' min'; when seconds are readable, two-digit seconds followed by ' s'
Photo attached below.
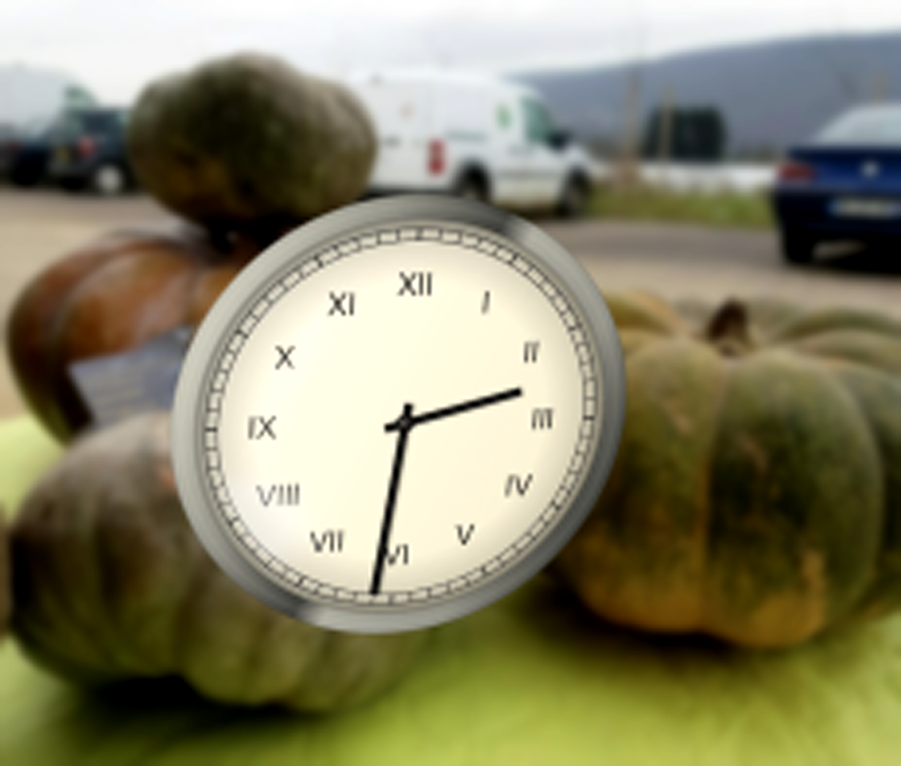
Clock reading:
2 h 31 min
